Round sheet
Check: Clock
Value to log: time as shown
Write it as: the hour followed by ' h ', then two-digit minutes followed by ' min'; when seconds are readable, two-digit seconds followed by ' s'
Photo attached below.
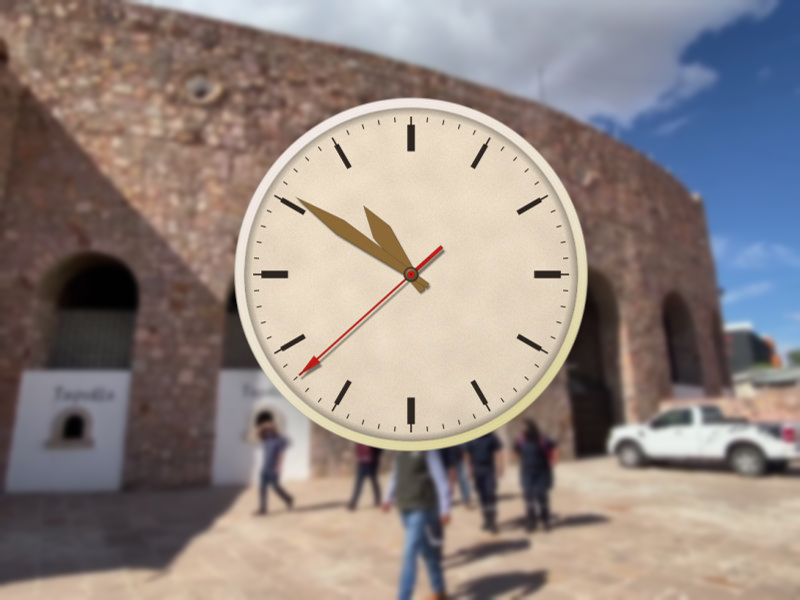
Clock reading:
10 h 50 min 38 s
